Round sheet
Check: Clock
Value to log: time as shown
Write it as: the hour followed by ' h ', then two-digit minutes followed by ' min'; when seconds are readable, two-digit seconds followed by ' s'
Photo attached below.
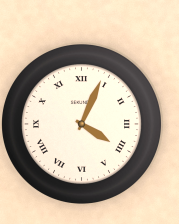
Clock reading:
4 h 04 min
